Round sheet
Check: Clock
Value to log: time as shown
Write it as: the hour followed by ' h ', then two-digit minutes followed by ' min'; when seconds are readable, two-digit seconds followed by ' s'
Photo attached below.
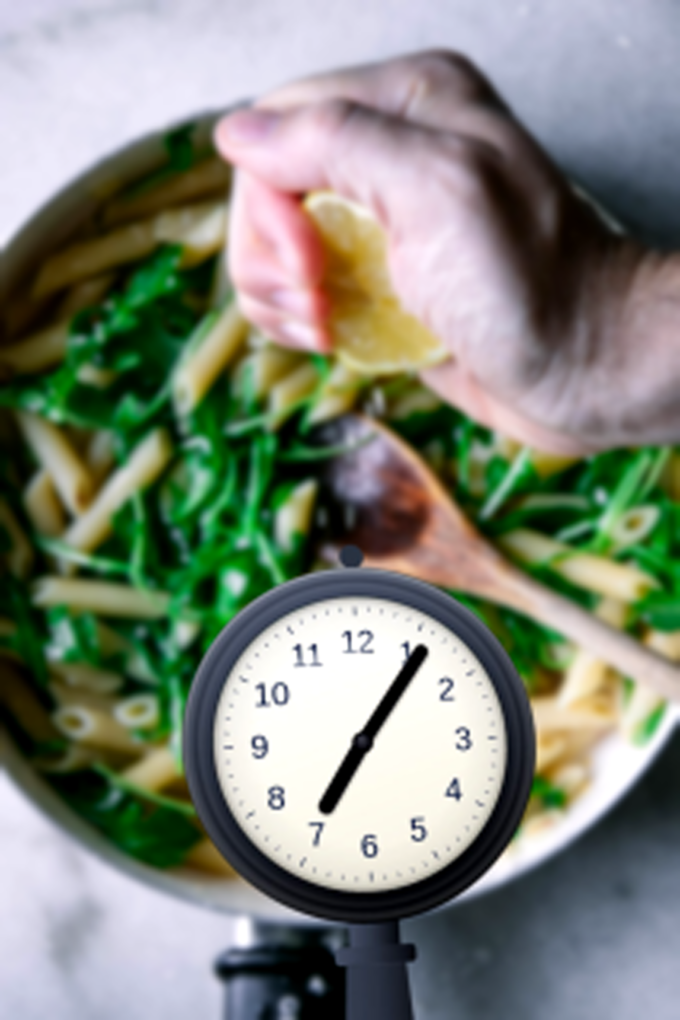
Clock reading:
7 h 06 min
